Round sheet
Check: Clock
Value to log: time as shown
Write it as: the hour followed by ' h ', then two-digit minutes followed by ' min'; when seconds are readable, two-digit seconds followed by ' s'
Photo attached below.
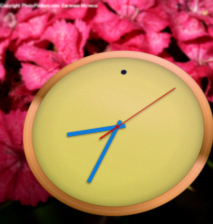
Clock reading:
8 h 33 min 08 s
